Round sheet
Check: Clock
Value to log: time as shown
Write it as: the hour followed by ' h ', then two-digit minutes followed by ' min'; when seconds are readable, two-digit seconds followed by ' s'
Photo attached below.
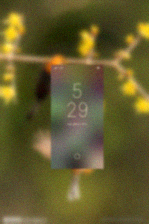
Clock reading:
5 h 29 min
